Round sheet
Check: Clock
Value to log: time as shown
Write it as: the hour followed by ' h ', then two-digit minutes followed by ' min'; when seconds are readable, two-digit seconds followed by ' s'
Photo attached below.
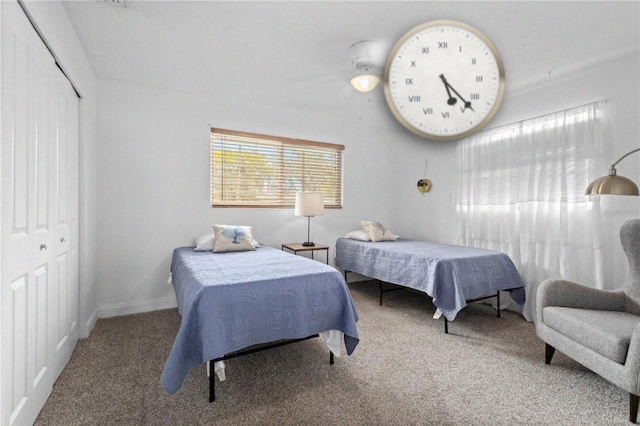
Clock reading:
5 h 23 min
